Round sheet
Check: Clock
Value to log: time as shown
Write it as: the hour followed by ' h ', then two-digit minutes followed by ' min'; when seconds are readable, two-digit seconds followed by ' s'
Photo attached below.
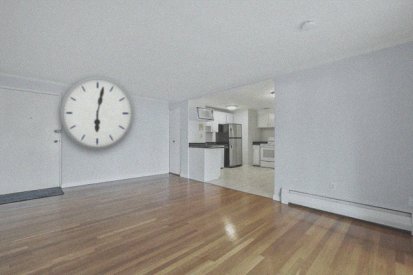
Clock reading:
6 h 02 min
